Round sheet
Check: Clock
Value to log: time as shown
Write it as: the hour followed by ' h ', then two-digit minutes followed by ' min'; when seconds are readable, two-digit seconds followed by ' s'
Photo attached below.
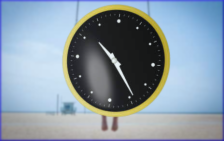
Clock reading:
10 h 24 min
